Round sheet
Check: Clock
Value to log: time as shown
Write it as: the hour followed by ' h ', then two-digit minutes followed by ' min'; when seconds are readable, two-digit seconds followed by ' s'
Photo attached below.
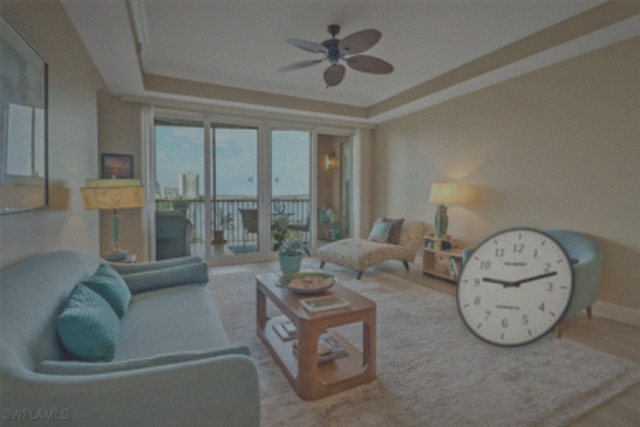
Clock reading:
9 h 12 min
